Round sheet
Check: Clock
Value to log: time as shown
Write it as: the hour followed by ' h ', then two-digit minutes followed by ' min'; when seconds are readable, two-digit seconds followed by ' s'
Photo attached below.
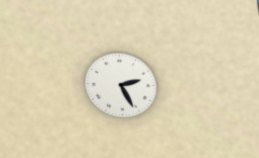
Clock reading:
2 h 26 min
